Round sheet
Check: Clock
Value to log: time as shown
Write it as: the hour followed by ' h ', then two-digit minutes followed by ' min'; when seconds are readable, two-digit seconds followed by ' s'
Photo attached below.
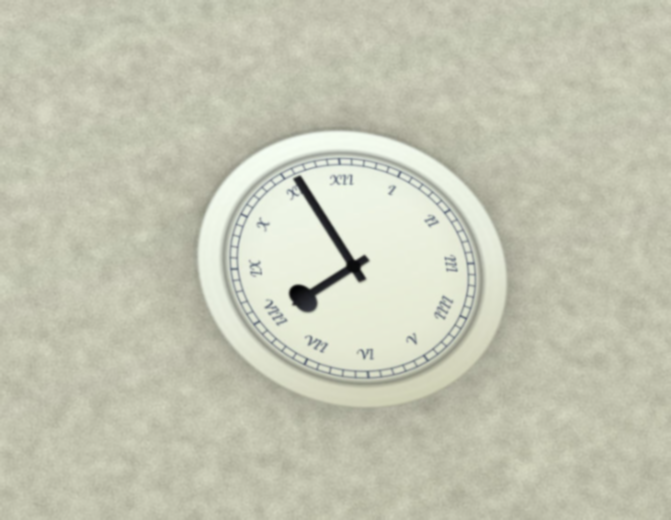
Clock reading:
7 h 56 min
